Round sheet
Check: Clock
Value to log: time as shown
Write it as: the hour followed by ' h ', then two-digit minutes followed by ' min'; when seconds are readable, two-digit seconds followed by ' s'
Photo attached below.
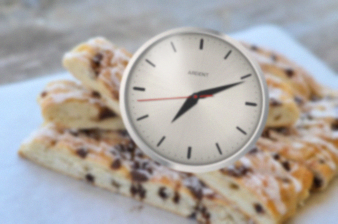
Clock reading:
7 h 10 min 43 s
